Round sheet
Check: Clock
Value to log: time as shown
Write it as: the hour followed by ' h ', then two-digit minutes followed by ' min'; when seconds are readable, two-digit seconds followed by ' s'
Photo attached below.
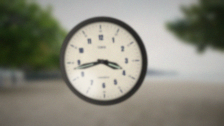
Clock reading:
3 h 43 min
